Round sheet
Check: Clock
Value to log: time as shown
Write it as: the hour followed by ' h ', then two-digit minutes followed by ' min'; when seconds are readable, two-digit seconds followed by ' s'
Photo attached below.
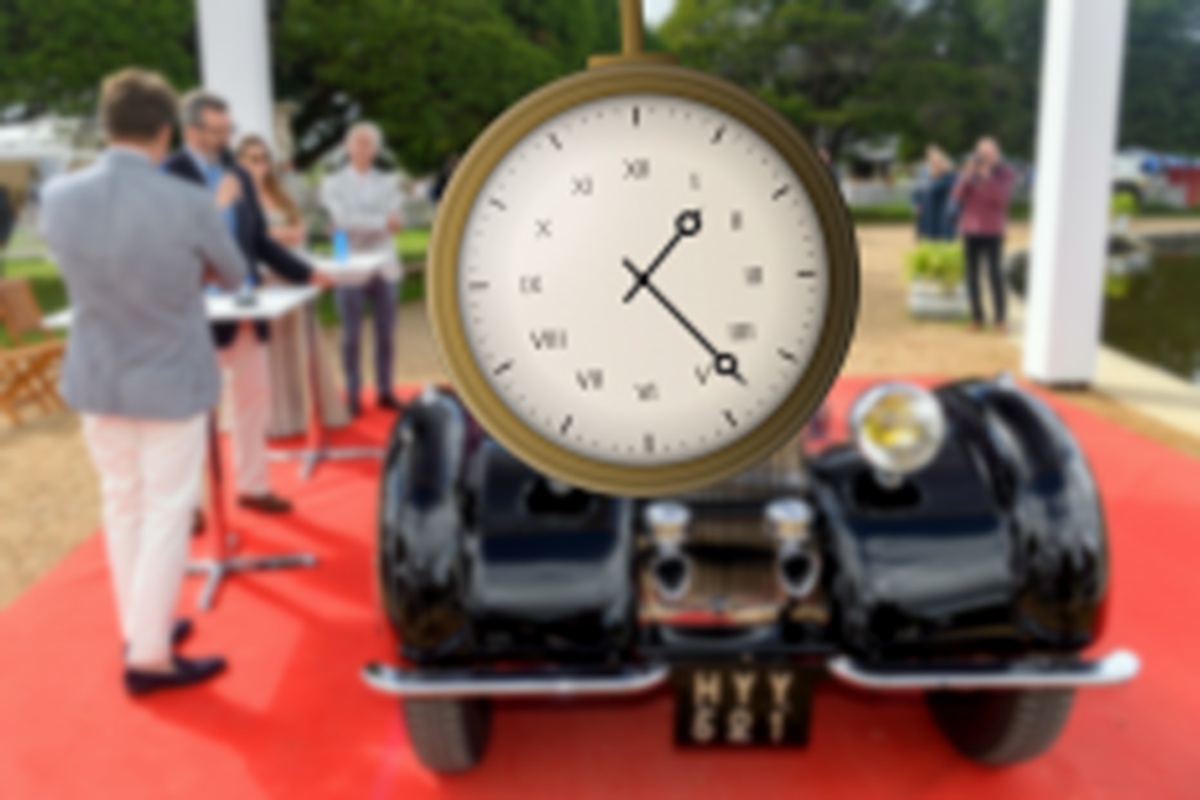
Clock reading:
1 h 23 min
